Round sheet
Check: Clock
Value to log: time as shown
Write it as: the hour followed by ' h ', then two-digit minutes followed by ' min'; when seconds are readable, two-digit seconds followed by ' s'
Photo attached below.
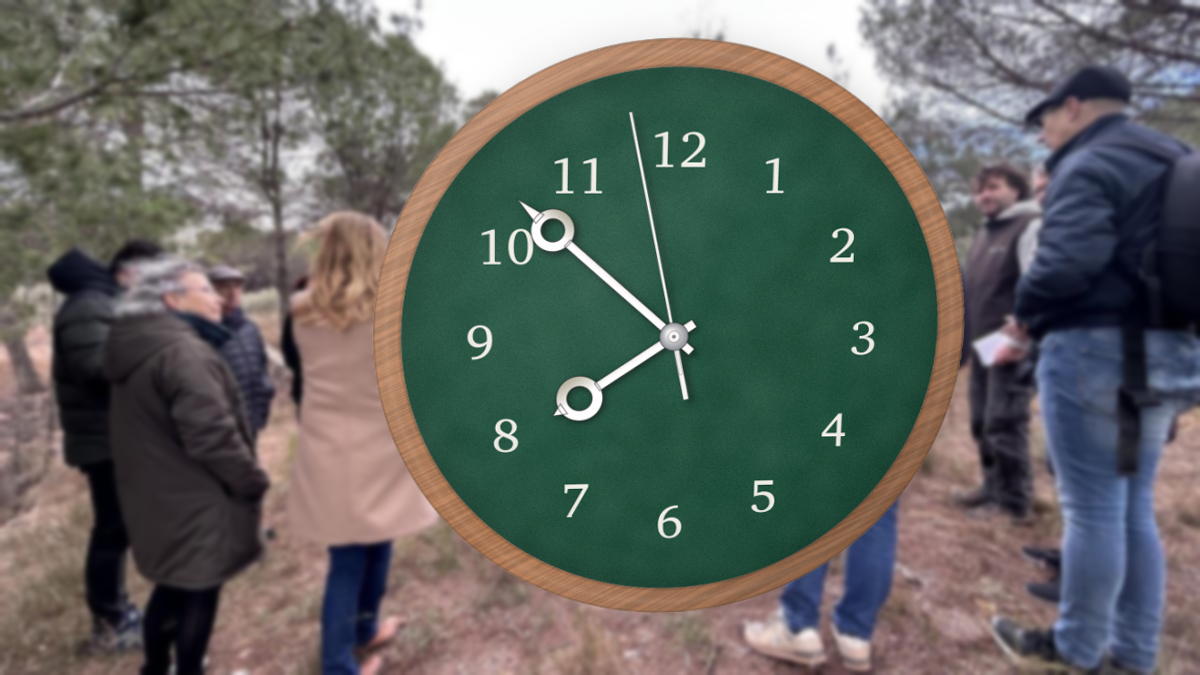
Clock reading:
7 h 51 min 58 s
